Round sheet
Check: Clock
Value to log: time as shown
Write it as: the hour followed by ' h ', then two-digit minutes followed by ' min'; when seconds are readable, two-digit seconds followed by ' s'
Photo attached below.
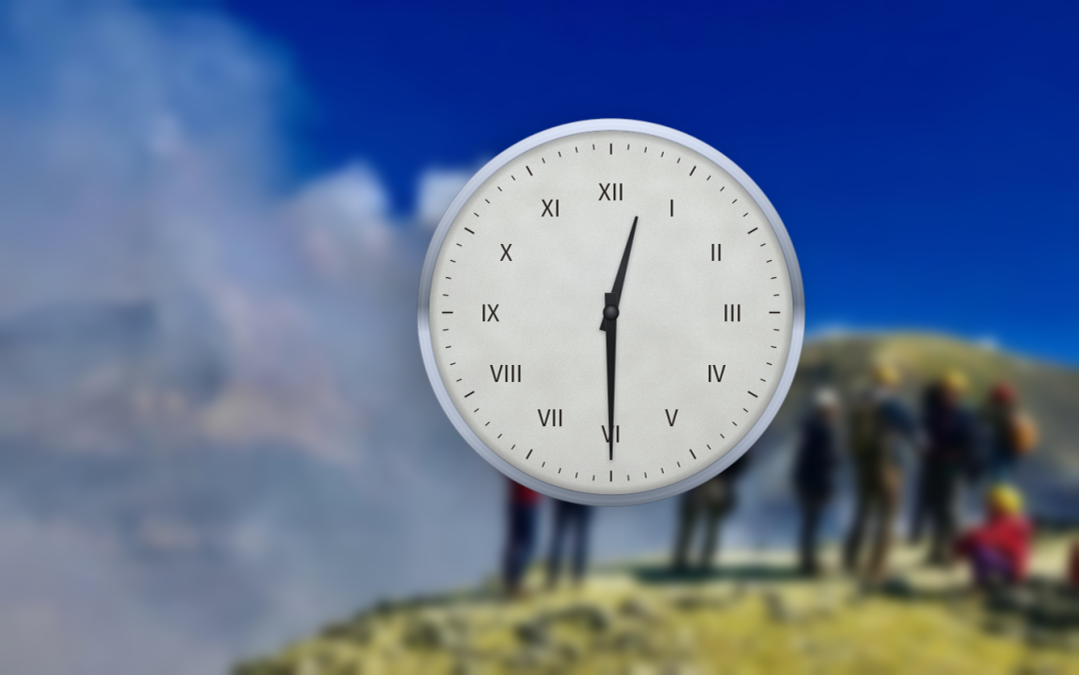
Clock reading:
12 h 30 min
